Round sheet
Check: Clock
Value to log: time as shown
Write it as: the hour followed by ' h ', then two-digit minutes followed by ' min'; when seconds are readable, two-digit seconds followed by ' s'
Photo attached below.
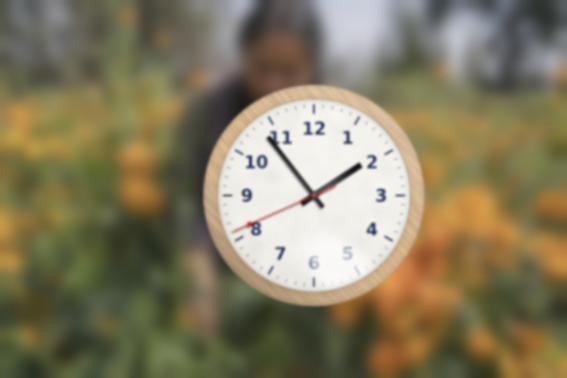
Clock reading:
1 h 53 min 41 s
